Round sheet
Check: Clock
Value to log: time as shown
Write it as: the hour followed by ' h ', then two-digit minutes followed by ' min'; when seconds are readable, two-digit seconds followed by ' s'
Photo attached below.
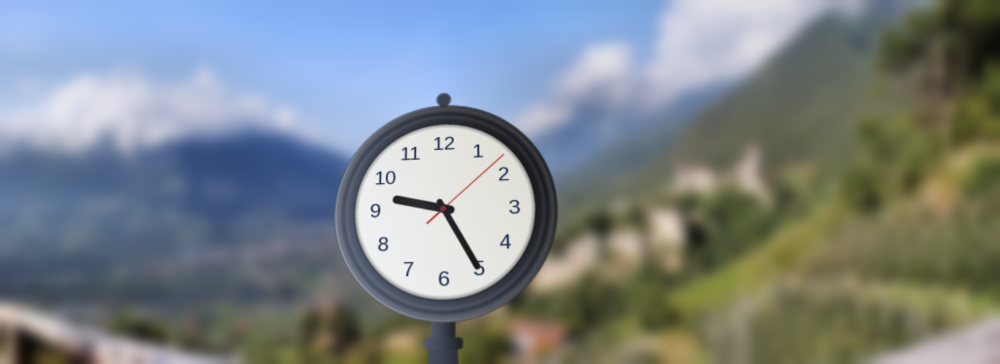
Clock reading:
9 h 25 min 08 s
